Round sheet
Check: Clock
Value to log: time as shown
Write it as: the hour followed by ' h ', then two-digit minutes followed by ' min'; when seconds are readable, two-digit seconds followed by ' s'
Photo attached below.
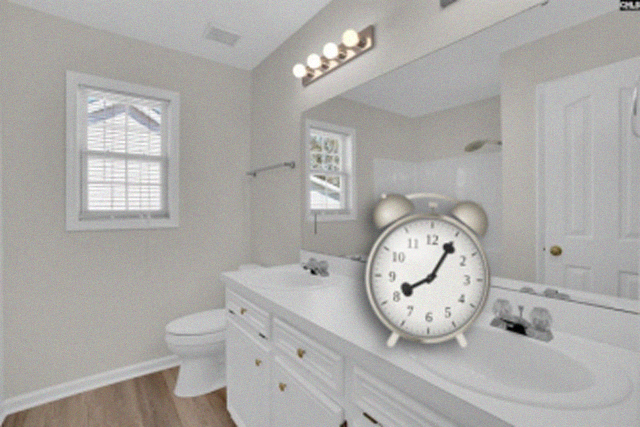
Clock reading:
8 h 05 min
